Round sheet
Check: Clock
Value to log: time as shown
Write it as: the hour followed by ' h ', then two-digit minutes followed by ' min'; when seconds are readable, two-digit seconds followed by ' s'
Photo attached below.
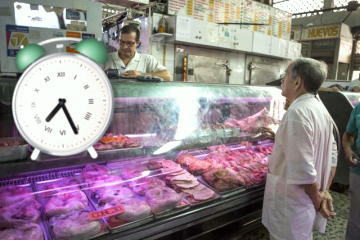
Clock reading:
7 h 26 min
